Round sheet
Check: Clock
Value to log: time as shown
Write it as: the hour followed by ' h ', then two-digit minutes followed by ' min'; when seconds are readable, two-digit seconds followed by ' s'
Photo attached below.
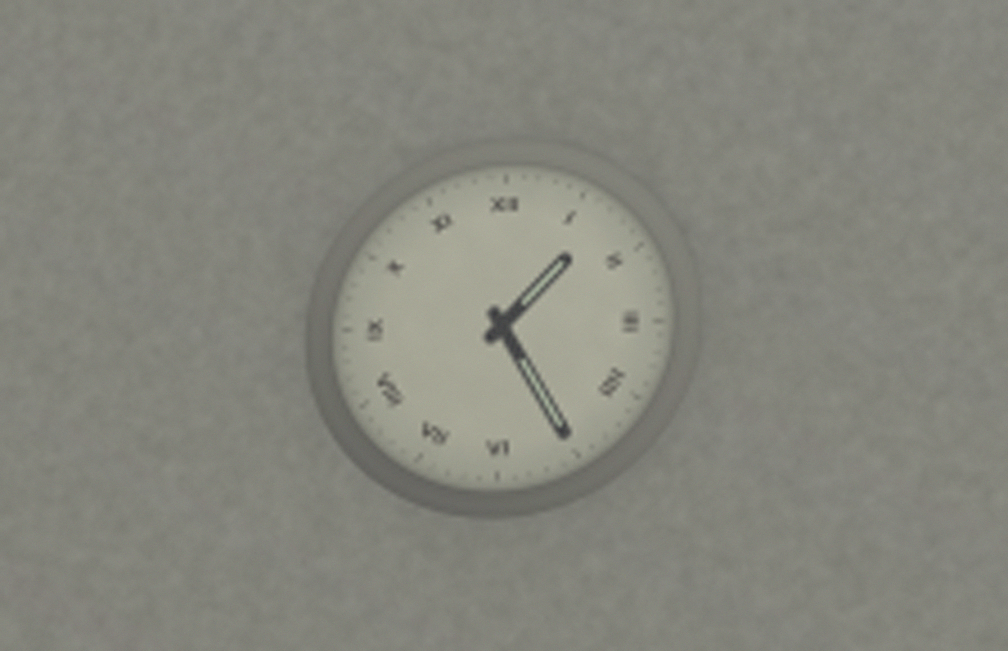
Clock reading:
1 h 25 min
